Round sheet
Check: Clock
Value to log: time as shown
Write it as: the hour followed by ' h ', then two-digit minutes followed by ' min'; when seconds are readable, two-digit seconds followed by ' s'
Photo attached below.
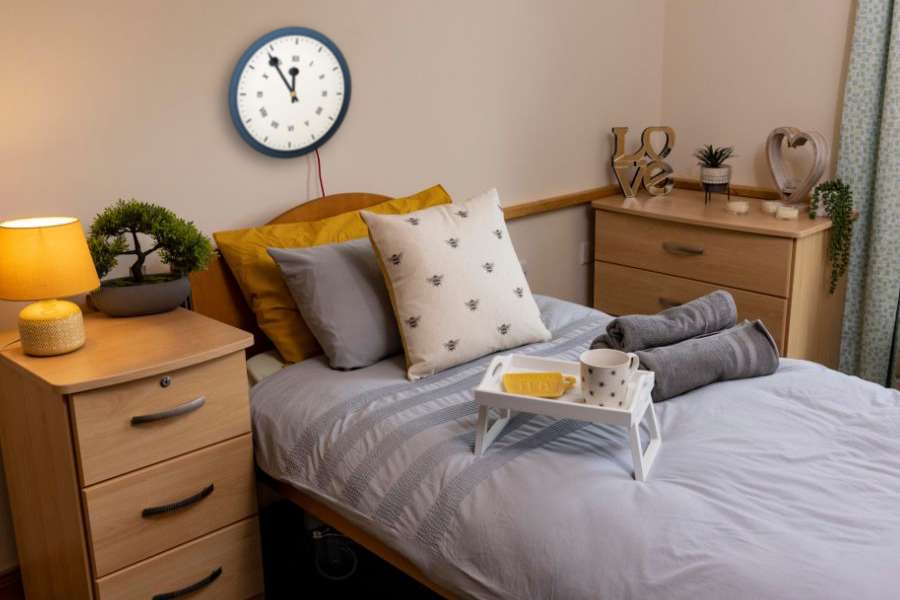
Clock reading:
11 h 54 min
